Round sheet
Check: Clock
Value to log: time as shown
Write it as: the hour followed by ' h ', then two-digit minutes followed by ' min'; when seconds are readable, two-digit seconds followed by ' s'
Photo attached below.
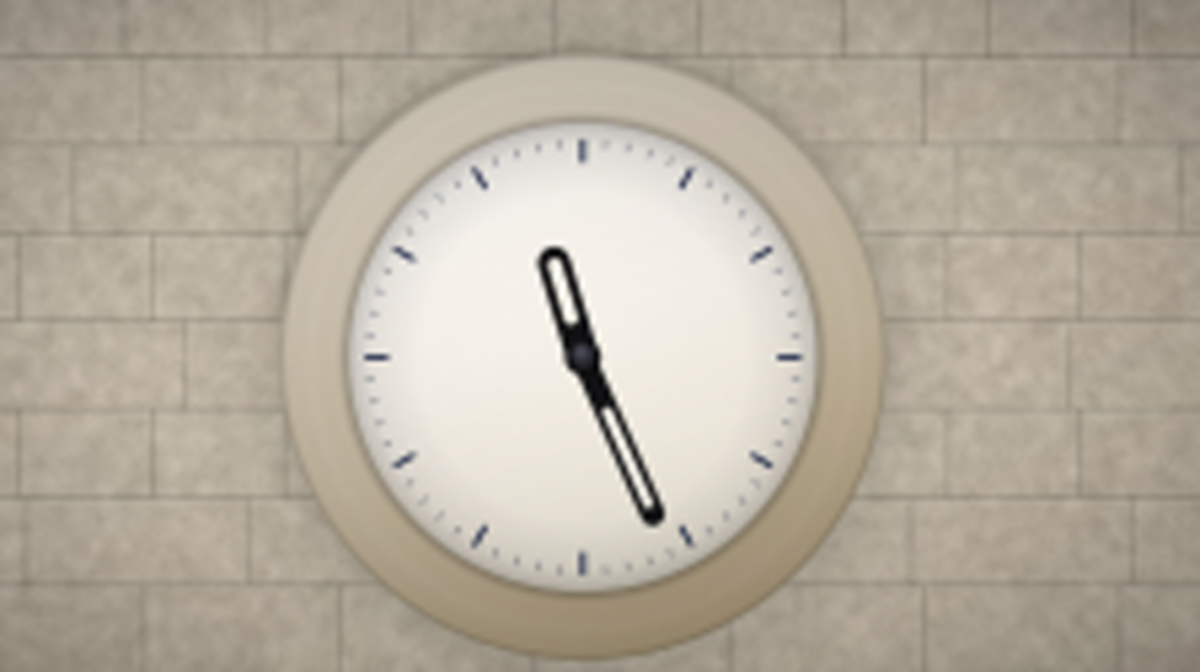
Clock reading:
11 h 26 min
